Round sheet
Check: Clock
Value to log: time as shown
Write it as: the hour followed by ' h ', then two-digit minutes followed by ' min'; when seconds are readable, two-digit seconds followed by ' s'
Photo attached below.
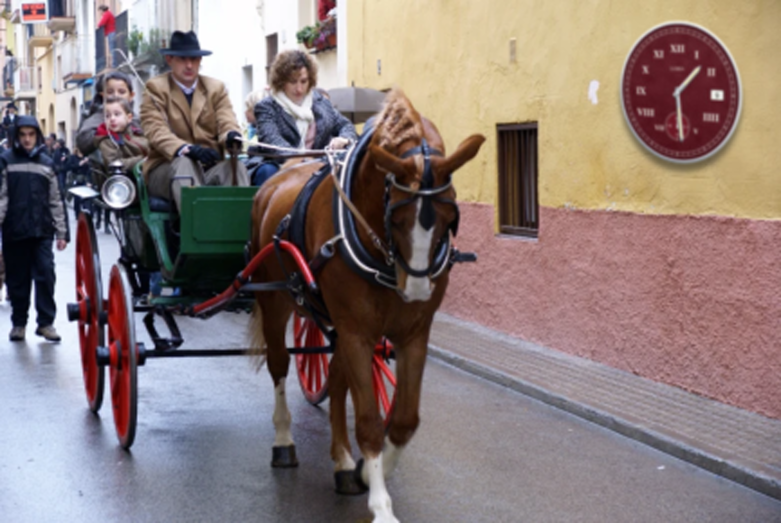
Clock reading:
1 h 29 min
